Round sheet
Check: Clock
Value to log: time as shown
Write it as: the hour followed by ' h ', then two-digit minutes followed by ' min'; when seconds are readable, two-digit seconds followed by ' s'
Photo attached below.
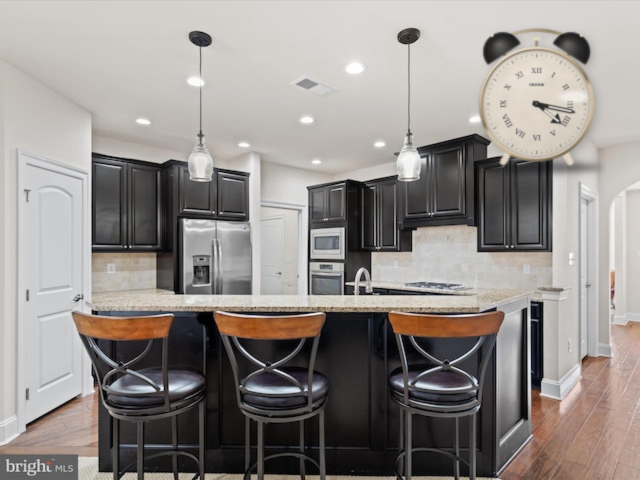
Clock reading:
4 h 17 min
